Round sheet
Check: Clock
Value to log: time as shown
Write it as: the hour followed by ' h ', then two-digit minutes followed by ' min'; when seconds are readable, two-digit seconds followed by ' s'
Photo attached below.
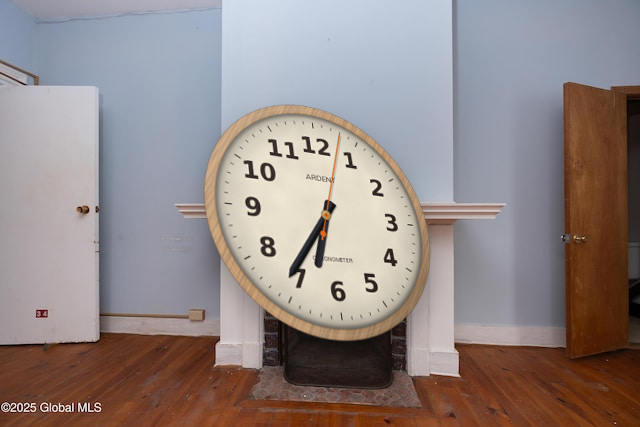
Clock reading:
6 h 36 min 03 s
